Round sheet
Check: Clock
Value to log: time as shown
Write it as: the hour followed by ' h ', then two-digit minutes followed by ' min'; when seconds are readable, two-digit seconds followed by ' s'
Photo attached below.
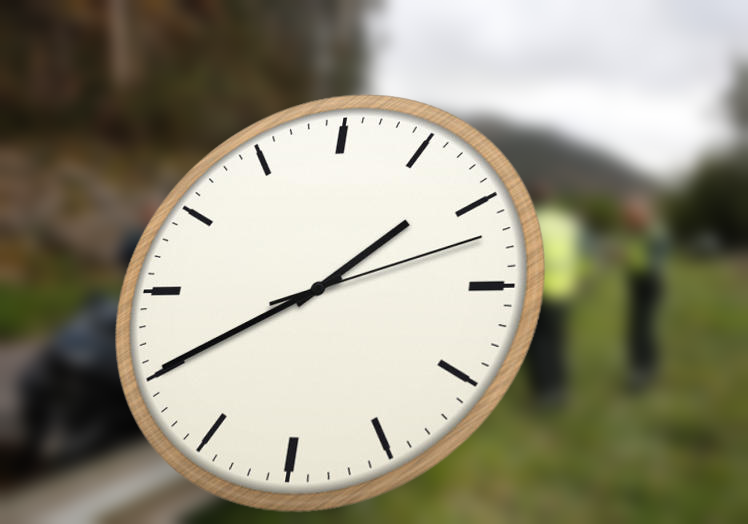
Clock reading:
1 h 40 min 12 s
